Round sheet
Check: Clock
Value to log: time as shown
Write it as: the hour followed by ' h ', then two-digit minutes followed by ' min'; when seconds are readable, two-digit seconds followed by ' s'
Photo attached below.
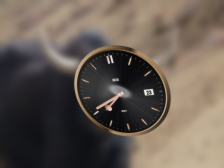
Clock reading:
7 h 41 min
